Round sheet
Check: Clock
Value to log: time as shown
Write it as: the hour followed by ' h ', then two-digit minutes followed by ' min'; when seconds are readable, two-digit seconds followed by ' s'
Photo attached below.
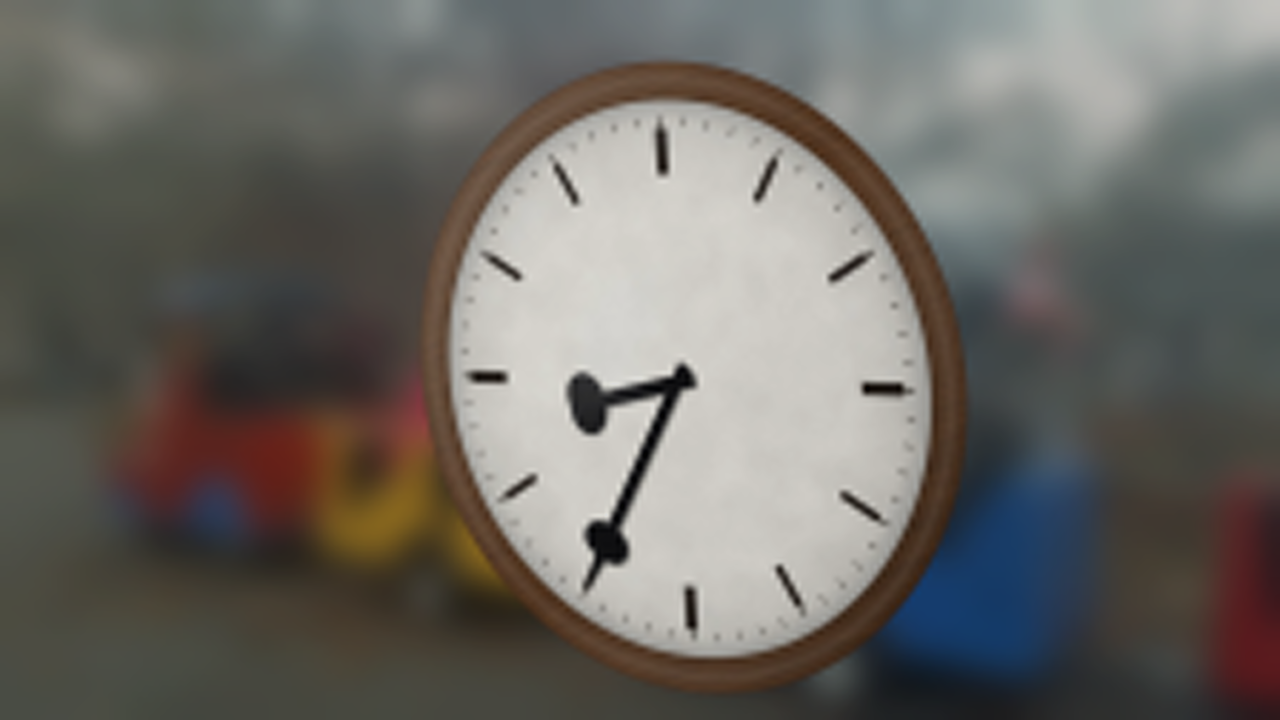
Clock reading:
8 h 35 min
